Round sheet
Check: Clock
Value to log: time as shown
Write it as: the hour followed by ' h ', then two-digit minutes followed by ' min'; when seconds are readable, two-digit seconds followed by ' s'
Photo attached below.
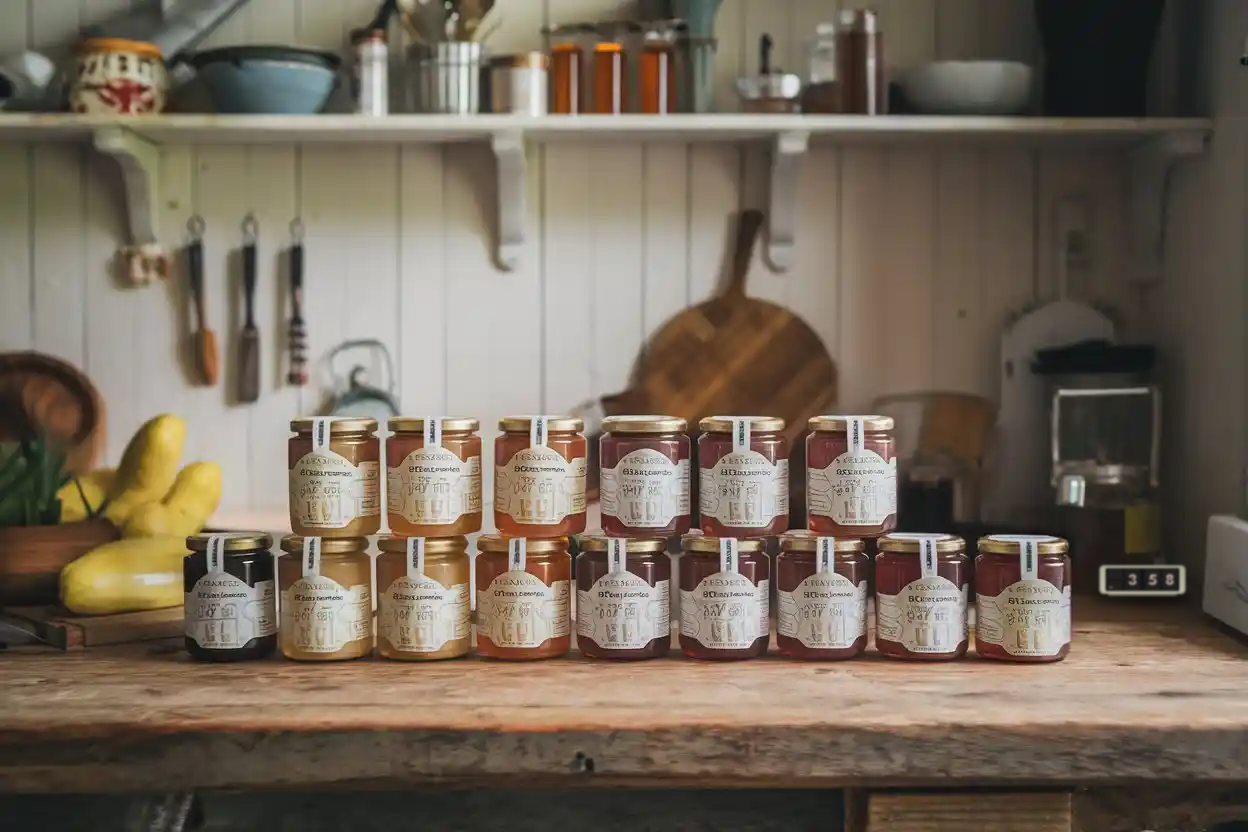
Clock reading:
3 h 58 min
